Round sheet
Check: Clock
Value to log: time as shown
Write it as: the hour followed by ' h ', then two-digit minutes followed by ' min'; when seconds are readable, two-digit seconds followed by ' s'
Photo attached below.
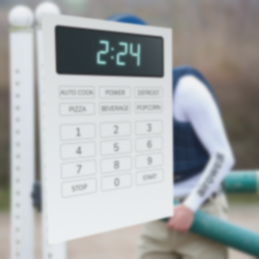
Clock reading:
2 h 24 min
